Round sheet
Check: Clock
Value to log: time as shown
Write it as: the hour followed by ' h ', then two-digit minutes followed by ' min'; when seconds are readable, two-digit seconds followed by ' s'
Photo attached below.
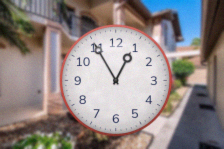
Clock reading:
12 h 55 min
